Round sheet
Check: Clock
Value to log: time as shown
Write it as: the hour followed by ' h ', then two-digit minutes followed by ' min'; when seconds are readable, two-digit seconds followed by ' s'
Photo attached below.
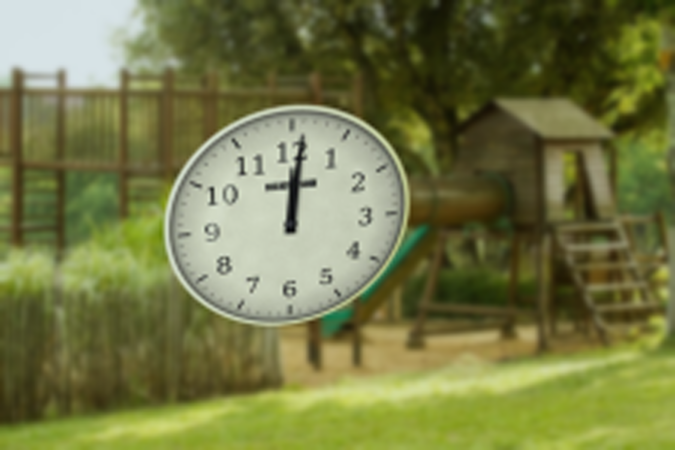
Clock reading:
12 h 01 min
